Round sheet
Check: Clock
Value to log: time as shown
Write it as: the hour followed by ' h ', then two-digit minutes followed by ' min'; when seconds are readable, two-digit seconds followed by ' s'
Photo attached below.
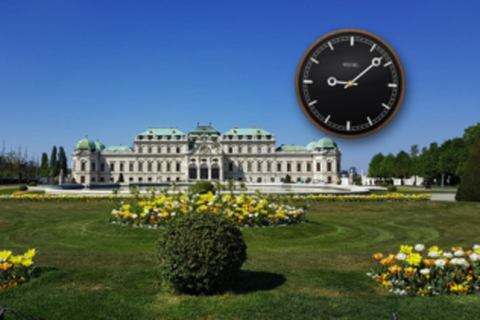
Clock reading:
9 h 08 min
